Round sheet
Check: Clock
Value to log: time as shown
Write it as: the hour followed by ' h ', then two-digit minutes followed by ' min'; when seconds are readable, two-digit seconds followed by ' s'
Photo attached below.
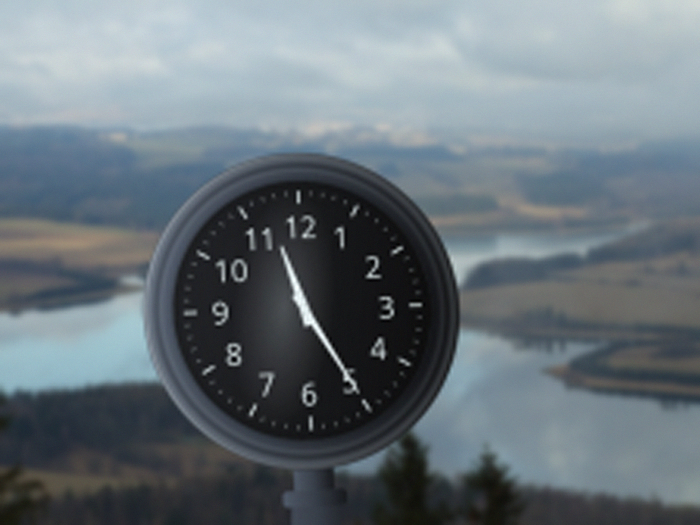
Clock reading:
11 h 25 min
